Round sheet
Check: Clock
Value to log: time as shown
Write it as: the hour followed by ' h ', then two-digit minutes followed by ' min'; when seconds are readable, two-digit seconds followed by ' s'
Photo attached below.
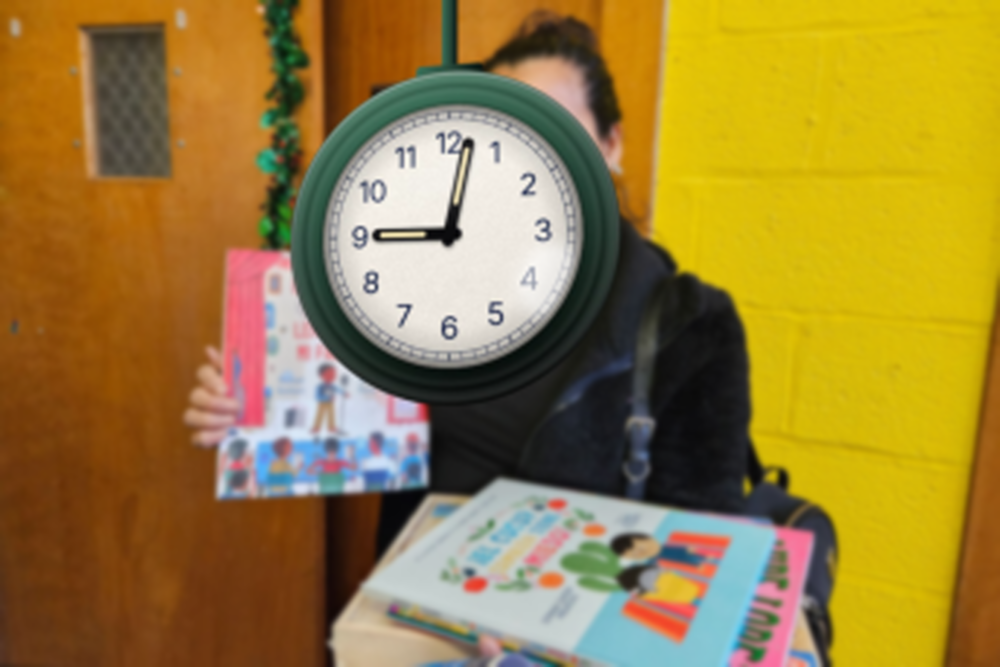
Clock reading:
9 h 02 min
